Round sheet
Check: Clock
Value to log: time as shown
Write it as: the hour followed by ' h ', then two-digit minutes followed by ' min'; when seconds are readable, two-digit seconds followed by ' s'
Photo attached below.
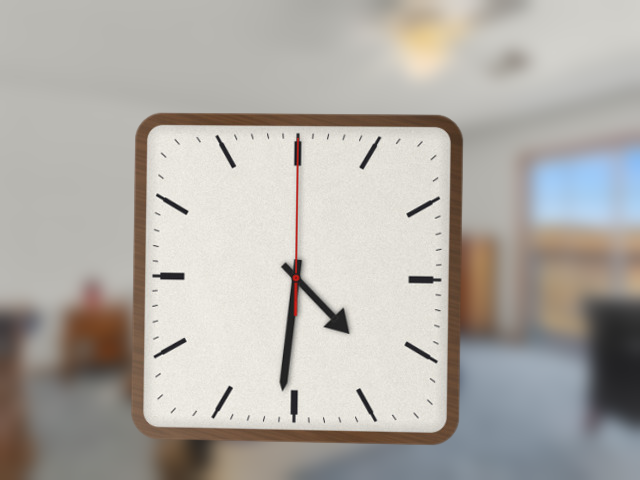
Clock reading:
4 h 31 min 00 s
